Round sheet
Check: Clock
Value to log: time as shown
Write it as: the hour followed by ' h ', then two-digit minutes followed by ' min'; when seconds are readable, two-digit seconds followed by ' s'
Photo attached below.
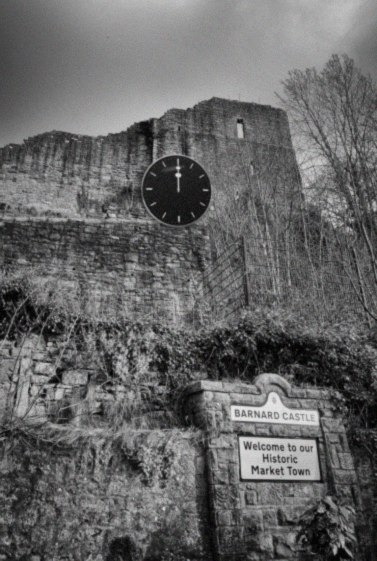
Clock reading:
12 h 00 min
